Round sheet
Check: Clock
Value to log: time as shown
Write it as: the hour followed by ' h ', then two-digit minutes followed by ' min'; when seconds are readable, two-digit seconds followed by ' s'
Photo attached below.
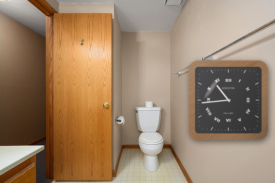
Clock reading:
10 h 44 min
